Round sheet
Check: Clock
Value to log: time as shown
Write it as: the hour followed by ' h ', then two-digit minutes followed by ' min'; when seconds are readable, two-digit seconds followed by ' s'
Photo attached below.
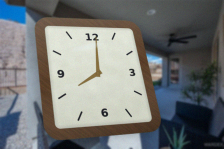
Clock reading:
8 h 01 min
